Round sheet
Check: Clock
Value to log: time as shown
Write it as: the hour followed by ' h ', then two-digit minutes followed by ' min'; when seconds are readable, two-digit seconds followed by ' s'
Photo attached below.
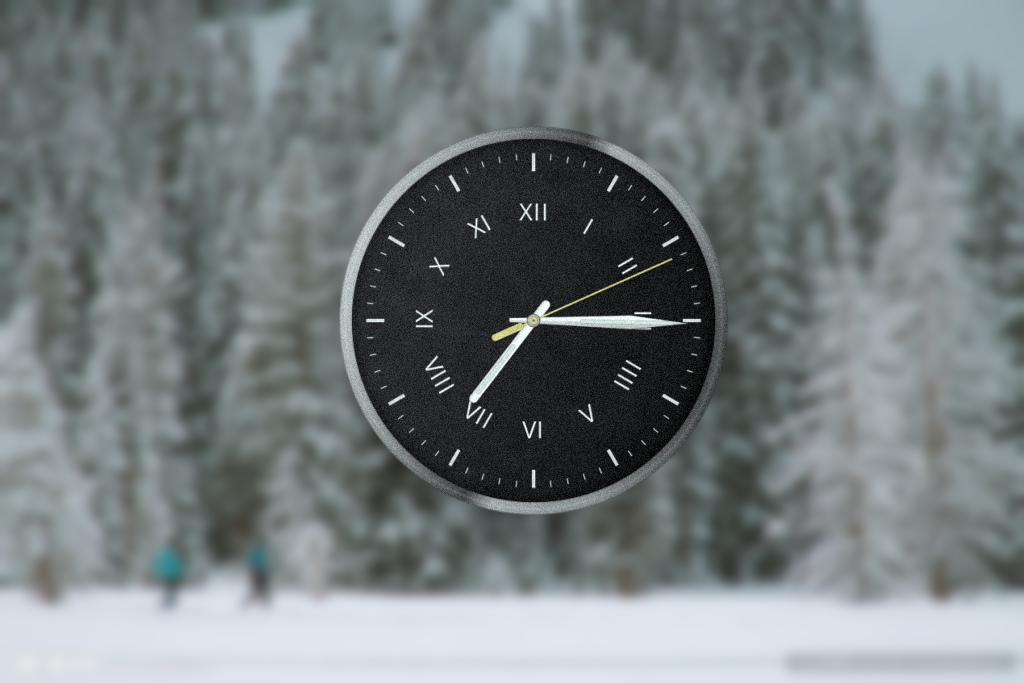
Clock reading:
7 h 15 min 11 s
